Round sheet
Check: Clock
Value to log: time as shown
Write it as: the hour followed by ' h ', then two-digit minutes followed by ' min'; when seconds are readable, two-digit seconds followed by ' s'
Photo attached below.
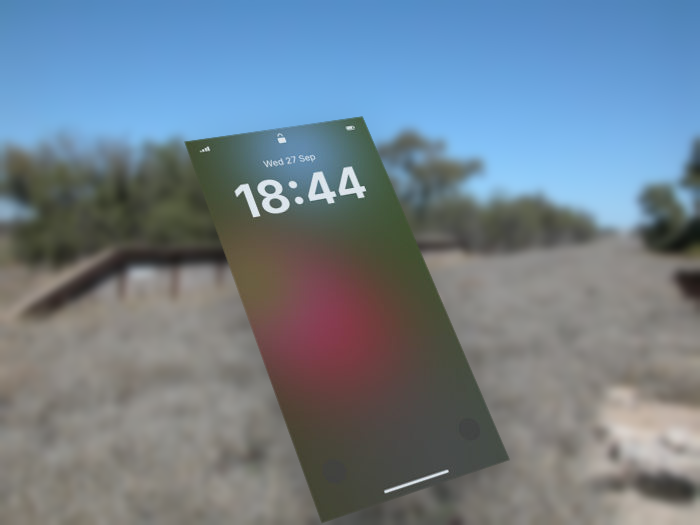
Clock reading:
18 h 44 min
